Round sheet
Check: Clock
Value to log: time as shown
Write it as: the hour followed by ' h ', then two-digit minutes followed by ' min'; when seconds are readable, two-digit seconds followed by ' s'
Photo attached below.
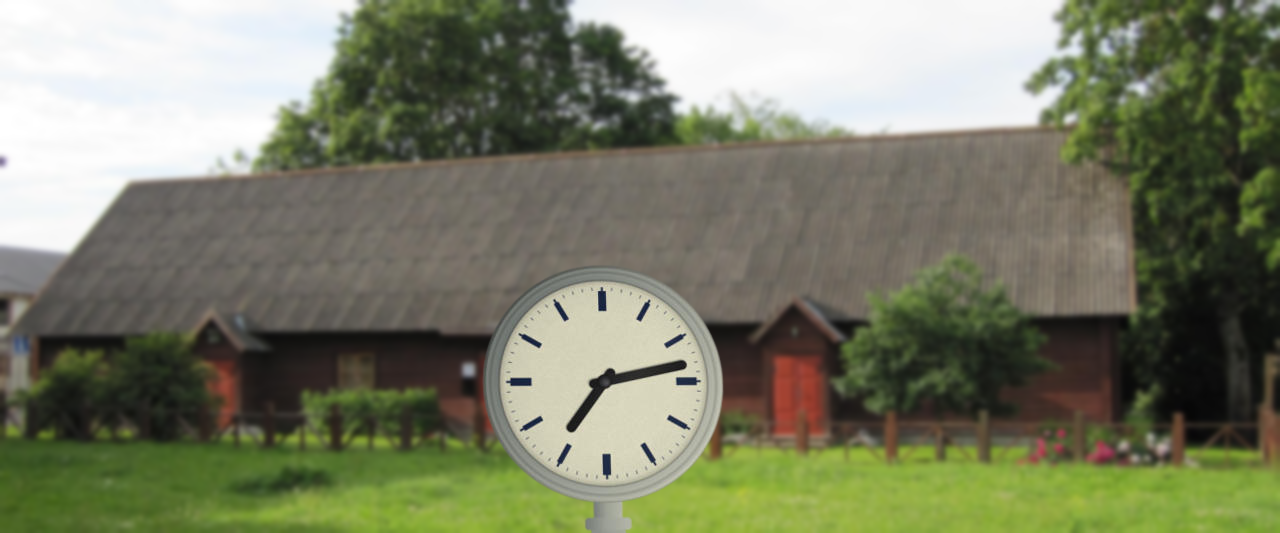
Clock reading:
7 h 13 min
